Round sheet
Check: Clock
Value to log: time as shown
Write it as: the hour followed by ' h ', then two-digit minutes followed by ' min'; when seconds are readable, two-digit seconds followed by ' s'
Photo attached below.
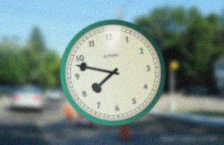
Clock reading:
7 h 48 min
